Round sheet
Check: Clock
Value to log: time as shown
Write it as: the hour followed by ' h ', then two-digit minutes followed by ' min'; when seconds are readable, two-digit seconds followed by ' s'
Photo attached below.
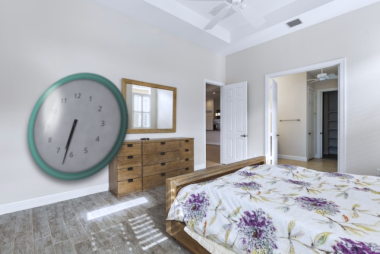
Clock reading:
6 h 32 min
